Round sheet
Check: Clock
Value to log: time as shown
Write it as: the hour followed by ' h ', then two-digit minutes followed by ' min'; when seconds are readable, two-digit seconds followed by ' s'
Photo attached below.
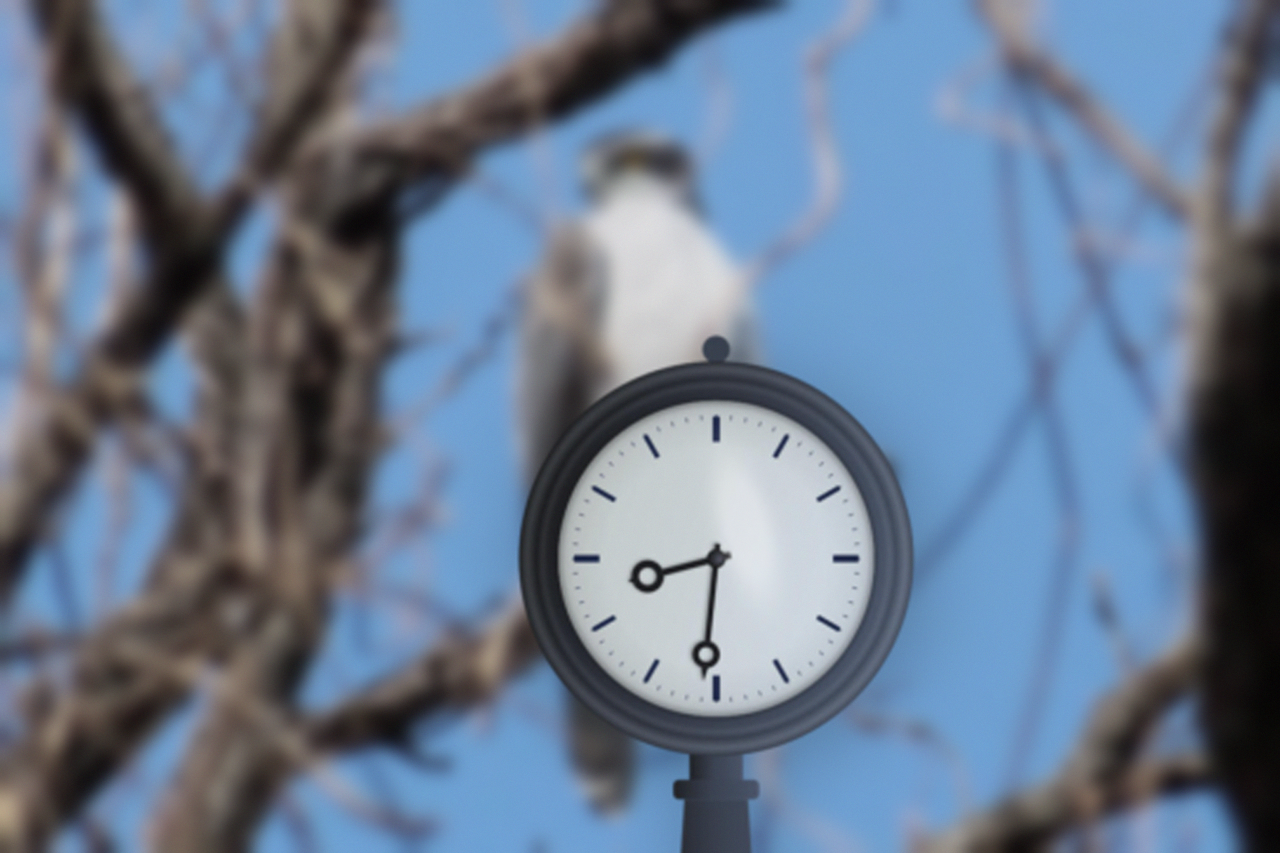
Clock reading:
8 h 31 min
